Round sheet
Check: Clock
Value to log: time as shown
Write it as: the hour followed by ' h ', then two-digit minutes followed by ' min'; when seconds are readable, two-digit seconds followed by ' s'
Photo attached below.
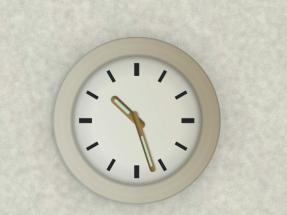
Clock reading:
10 h 27 min
